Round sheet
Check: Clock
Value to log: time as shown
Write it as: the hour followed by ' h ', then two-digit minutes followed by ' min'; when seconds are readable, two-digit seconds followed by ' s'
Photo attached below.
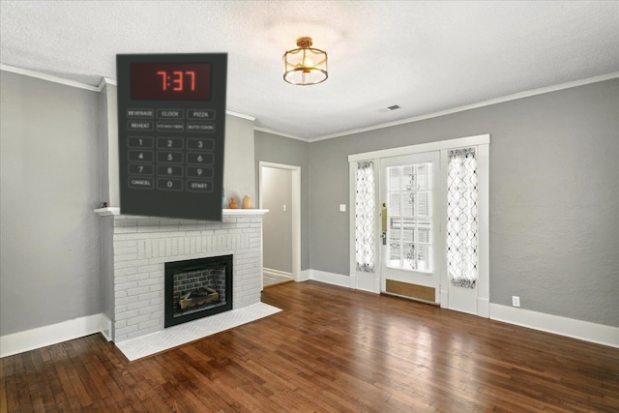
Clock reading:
7 h 37 min
